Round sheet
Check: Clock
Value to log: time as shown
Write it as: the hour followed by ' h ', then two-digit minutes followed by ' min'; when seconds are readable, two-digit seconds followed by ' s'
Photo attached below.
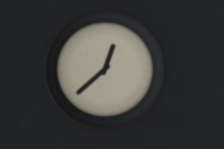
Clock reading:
12 h 38 min
